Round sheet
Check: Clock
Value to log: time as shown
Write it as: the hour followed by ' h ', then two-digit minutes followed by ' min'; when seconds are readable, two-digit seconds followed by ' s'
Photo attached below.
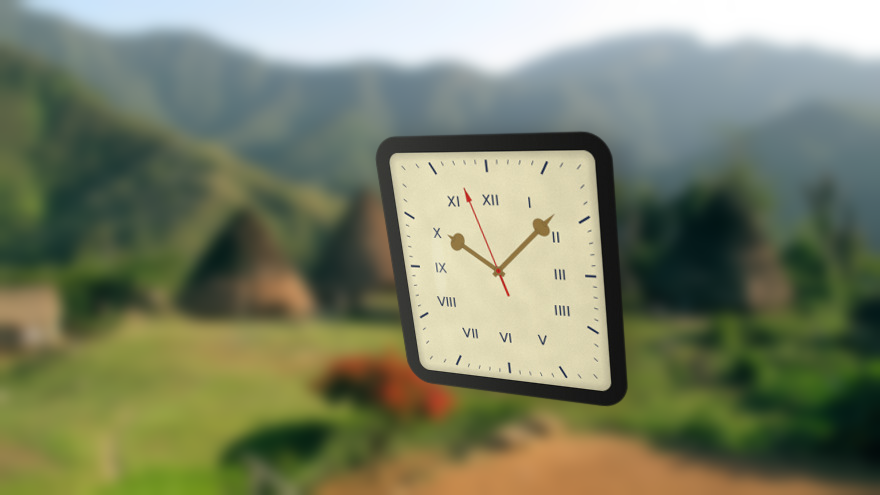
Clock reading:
10 h 07 min 57 s
